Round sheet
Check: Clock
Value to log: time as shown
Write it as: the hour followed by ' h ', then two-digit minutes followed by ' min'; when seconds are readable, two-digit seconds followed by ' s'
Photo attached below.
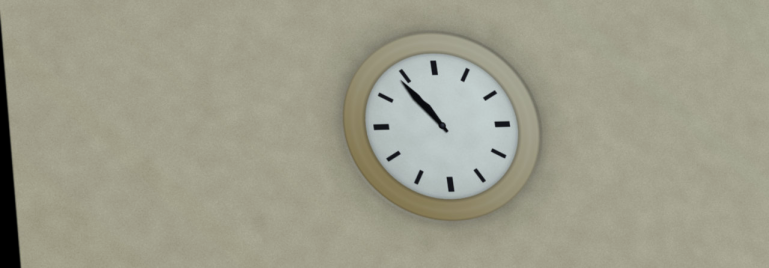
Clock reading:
10 h 54 min
